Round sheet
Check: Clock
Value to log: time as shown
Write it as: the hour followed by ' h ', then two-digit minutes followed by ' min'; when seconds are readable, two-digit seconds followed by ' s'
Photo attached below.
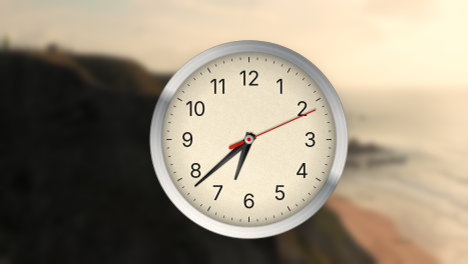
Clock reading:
6 h 38 min 11 s
